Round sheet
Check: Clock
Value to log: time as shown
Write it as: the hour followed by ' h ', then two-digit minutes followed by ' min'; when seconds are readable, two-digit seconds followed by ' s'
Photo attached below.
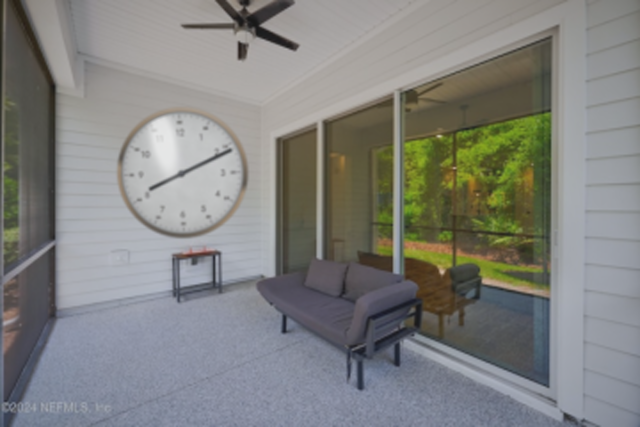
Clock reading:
8 h 11 min
